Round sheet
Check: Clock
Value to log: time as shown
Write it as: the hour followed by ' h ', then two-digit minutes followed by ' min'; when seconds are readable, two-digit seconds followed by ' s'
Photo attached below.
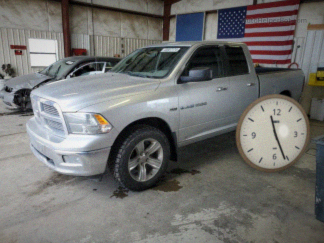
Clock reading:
11 h 26 min
